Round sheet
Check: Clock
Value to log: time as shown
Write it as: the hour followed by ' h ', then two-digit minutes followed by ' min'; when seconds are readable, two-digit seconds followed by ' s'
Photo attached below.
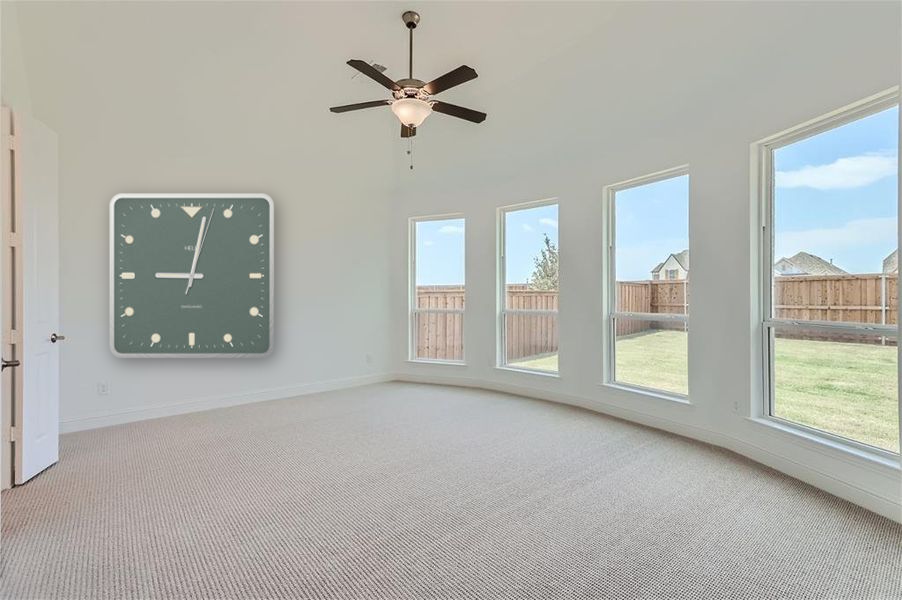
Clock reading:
9 h 02 min 03 s
